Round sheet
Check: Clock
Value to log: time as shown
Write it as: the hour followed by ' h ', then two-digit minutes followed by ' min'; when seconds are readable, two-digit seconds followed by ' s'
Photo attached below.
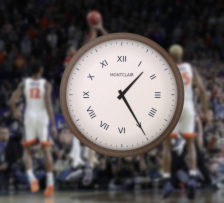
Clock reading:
1 h 25 min
